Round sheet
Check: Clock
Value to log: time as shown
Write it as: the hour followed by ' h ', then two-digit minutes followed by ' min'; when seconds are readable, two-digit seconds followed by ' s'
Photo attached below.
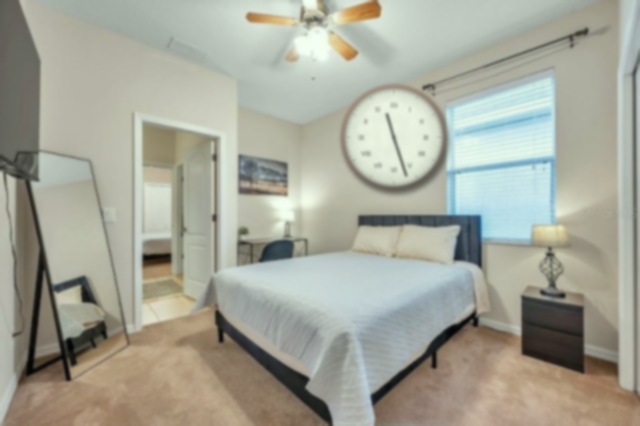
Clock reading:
11 h 27 min
